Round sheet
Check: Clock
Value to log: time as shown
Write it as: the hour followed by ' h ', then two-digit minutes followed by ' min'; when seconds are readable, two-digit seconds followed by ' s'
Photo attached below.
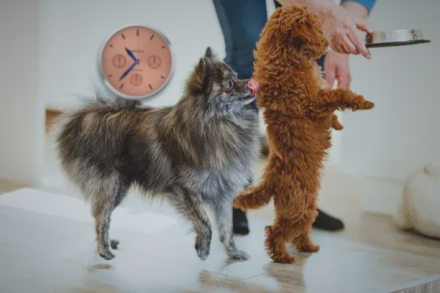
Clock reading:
10 h 37 min
